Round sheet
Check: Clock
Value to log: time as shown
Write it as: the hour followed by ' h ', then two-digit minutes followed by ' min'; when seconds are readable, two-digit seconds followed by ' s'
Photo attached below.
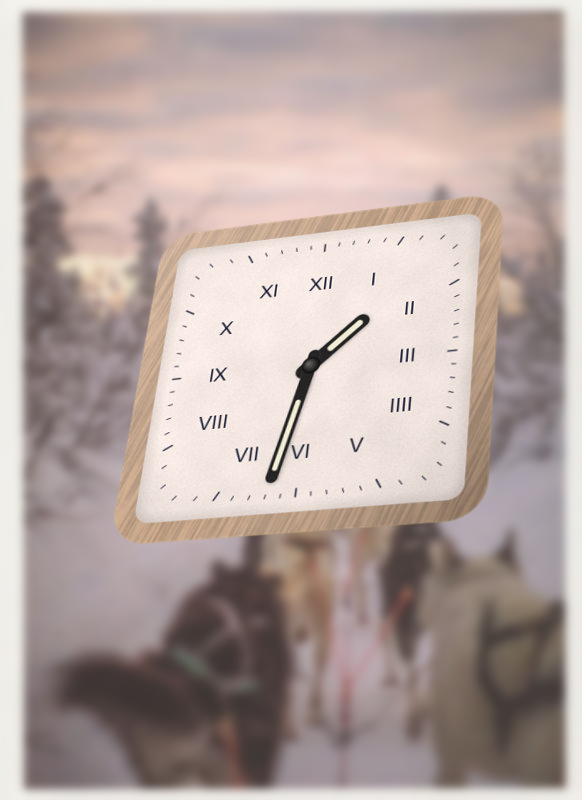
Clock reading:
1 h 32 min
